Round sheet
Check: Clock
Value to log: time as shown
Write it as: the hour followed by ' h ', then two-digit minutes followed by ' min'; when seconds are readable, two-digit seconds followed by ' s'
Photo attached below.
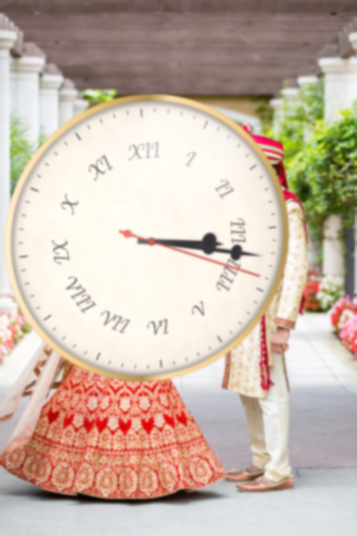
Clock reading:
3 h 17 min 19 s
